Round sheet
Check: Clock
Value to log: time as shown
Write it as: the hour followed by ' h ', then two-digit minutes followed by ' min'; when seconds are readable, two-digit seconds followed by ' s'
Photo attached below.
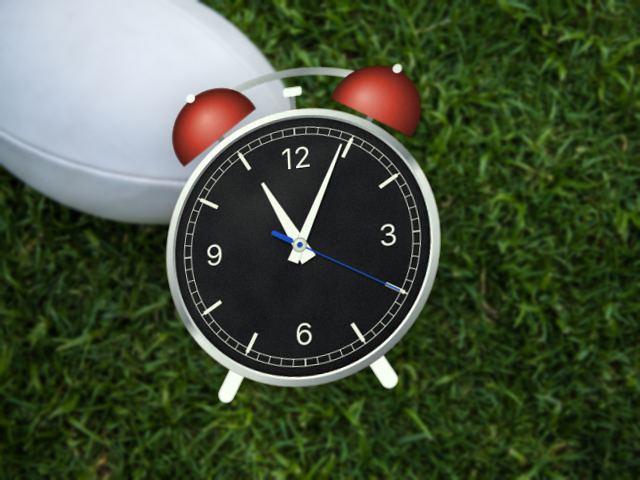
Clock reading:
11 h 04 min 20 s
